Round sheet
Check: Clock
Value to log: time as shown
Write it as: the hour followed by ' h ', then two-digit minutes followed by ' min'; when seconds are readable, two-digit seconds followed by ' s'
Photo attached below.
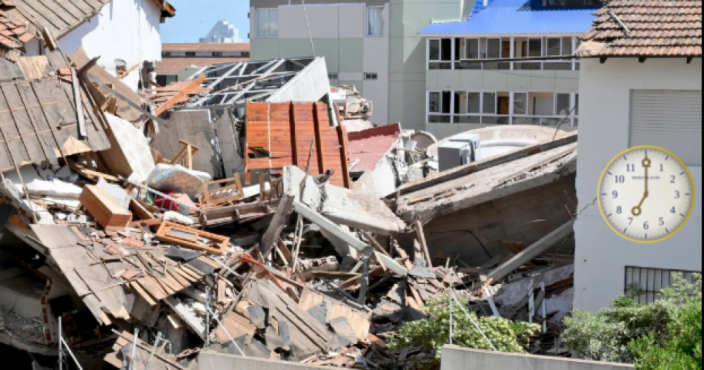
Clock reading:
7 h 00 min
